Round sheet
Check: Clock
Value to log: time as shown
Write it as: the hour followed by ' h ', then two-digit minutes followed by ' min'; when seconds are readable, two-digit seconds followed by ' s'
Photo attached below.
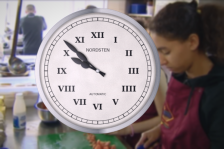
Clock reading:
9 h 52 min
